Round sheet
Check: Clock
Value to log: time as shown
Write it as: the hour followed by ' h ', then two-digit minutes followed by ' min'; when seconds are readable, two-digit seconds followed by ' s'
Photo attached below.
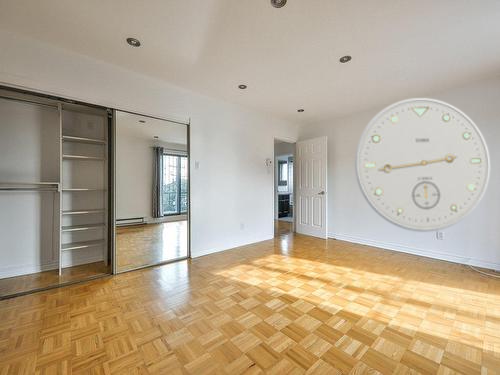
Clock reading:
2 h 44 min
